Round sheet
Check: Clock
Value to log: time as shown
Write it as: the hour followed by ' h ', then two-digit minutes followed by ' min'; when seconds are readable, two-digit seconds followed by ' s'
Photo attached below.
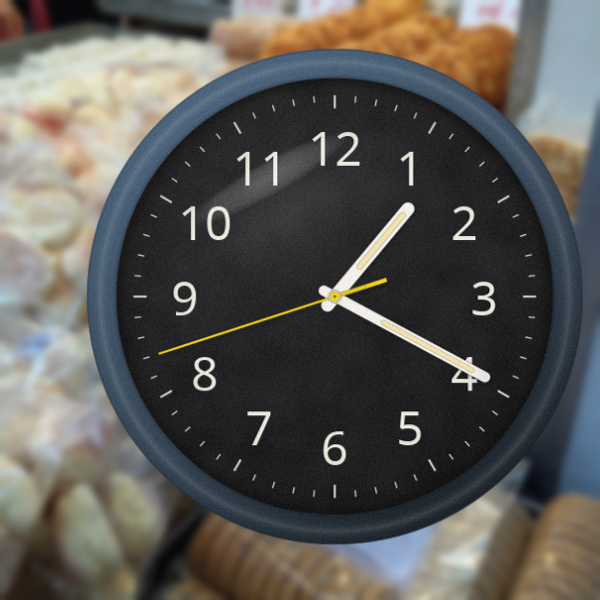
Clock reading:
1 h 19 min 42 s
